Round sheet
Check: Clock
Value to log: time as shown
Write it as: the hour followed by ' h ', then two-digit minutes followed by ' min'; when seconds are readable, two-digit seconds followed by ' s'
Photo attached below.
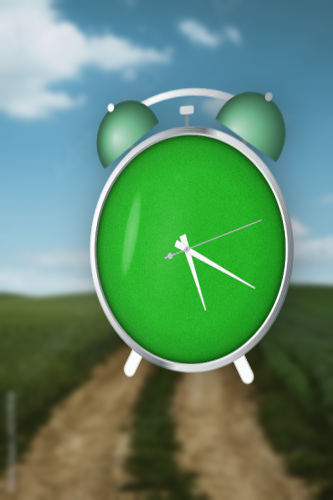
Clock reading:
5 h 19 min 12 s
